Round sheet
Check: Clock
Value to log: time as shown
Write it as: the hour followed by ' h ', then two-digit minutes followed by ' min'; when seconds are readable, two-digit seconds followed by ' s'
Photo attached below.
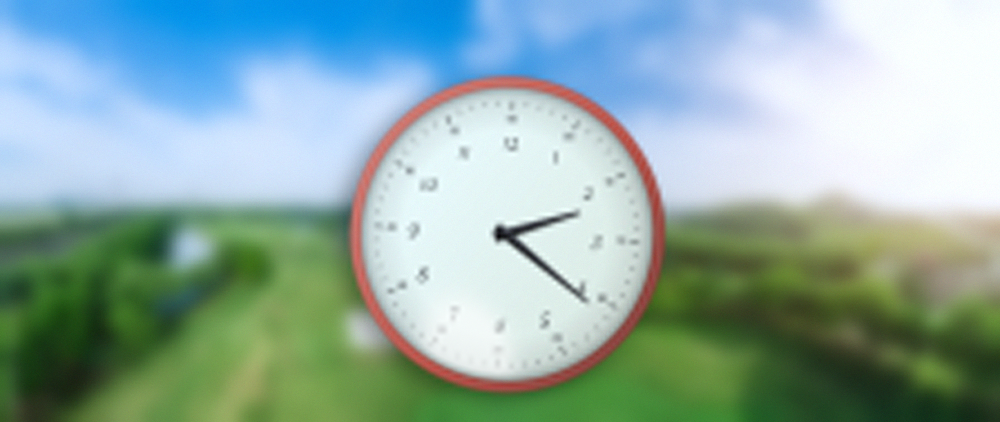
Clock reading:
2 h 21 min
